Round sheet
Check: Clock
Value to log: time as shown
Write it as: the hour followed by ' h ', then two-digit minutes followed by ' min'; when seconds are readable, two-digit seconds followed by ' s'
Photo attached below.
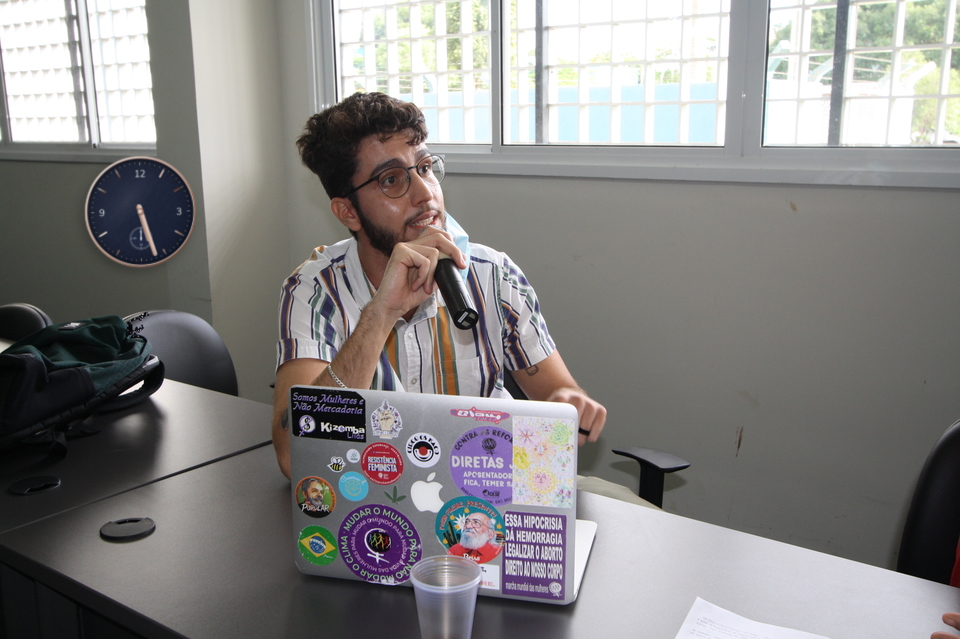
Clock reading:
5 h 27 min
